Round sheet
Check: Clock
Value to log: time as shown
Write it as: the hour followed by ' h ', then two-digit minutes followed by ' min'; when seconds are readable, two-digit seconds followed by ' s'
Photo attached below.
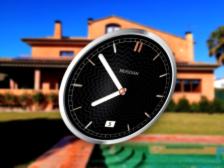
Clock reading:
7 h 52 min
